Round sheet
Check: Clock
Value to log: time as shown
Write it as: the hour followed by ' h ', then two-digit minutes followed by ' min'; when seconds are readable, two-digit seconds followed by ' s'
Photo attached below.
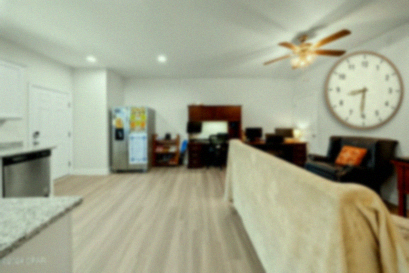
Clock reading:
8 h 31 min
